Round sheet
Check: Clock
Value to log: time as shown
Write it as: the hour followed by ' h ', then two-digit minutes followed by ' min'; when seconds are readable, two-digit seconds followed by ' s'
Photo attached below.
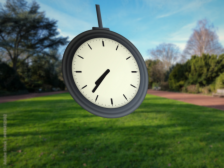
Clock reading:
7 h 37 min
